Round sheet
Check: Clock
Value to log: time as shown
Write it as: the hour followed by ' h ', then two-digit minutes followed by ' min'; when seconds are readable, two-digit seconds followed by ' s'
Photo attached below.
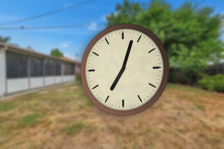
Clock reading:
7 h 03 min
